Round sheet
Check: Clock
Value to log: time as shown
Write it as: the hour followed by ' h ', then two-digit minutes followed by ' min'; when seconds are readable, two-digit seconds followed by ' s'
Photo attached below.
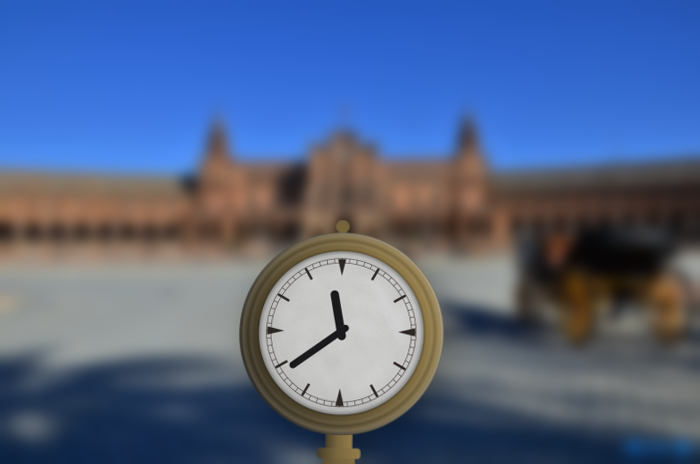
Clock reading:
11 h 39 min
